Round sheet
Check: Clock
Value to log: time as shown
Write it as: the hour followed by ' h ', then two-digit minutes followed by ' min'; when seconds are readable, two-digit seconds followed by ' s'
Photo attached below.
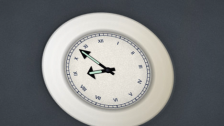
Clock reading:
8 h 53 min
